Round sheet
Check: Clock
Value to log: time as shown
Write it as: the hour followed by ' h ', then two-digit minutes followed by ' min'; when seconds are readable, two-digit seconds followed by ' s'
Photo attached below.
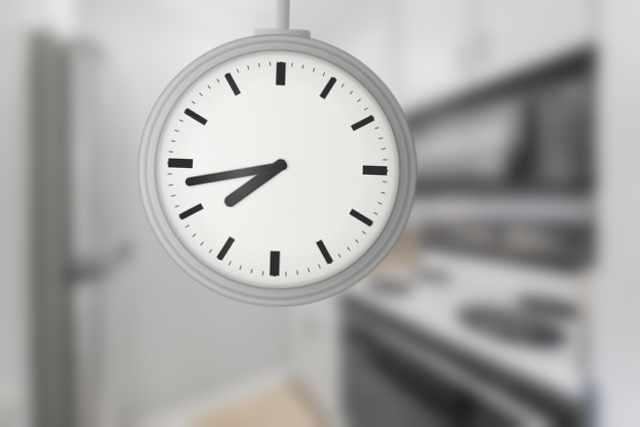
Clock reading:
7 h 43 min
